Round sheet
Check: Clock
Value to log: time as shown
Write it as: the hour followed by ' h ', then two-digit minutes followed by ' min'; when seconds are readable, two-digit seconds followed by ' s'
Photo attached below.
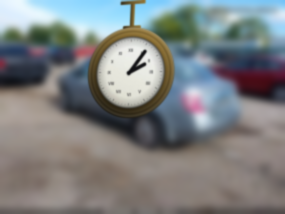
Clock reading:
2 h 06 min
